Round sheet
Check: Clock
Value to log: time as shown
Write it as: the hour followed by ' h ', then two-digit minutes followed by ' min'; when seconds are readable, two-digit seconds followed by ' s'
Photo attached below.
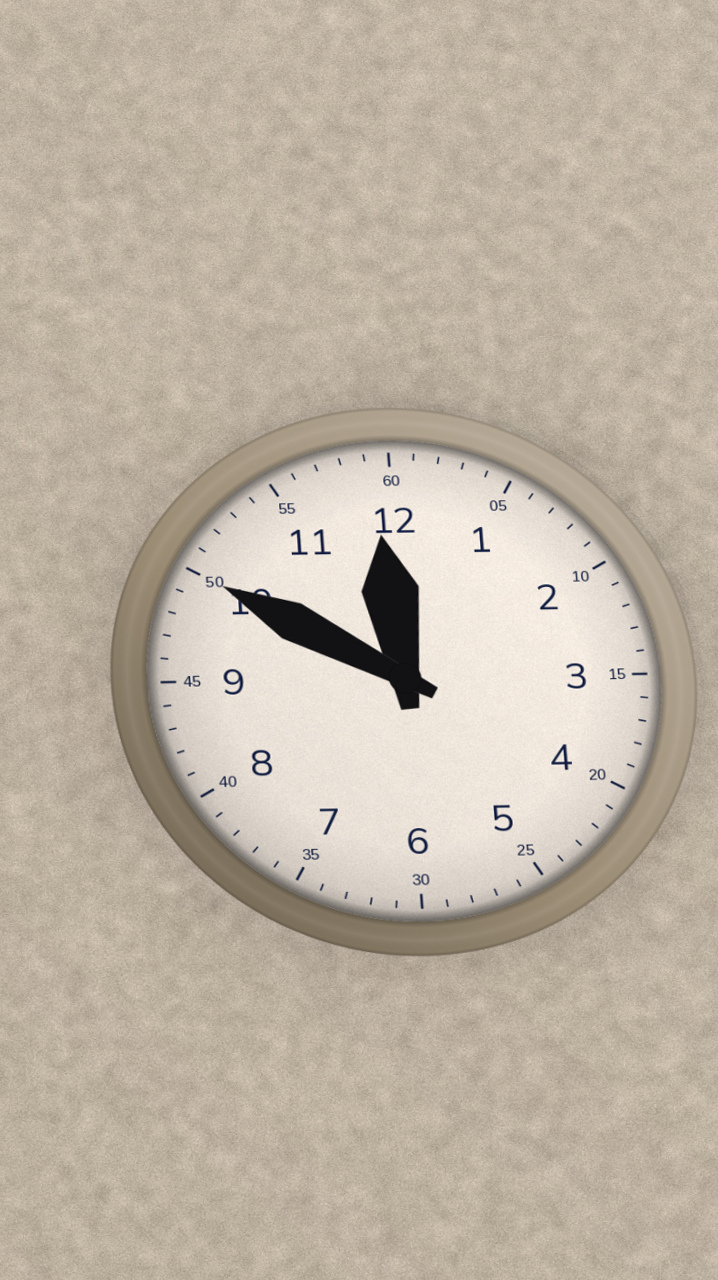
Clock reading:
11 h 50 min
